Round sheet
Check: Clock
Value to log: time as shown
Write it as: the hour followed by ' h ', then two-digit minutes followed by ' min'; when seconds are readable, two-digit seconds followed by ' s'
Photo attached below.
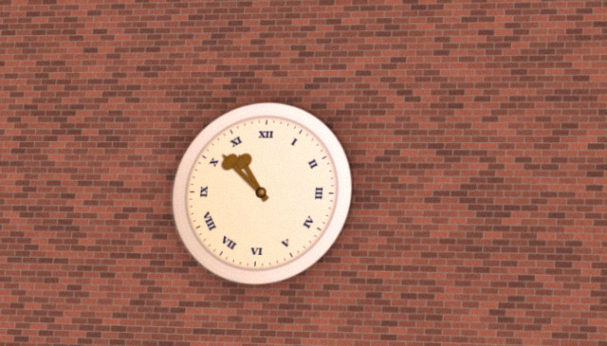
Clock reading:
10 h 52 min
